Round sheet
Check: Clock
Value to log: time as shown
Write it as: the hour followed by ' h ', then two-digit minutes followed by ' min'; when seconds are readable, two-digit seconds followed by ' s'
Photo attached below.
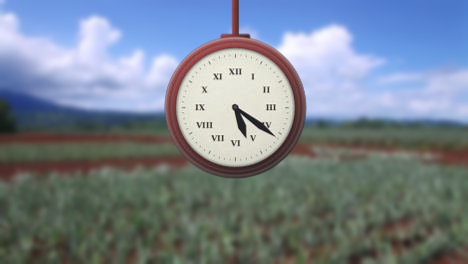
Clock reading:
5 h 21 min
